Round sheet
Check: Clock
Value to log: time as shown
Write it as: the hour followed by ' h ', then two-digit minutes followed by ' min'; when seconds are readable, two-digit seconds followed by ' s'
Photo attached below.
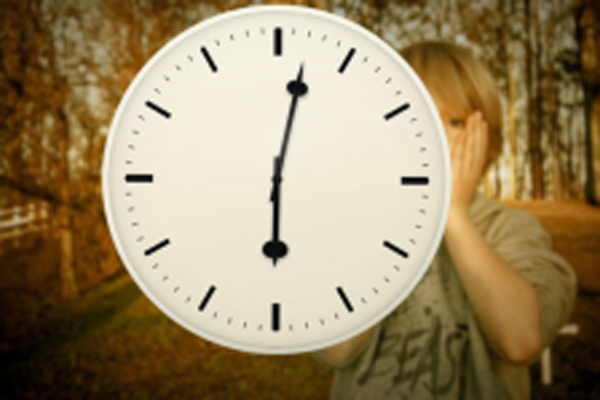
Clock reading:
6 h 02 min
